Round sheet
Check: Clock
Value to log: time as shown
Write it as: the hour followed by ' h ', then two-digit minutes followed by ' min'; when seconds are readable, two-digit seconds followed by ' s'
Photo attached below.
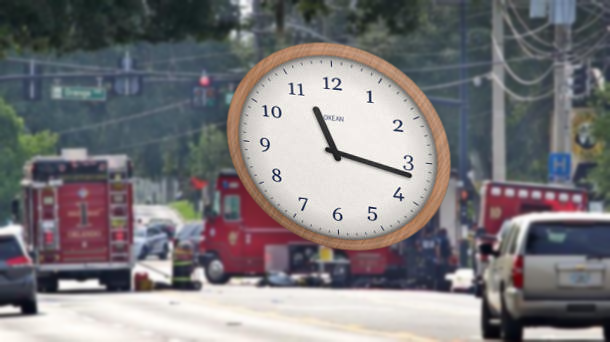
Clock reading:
11 h 17 min
